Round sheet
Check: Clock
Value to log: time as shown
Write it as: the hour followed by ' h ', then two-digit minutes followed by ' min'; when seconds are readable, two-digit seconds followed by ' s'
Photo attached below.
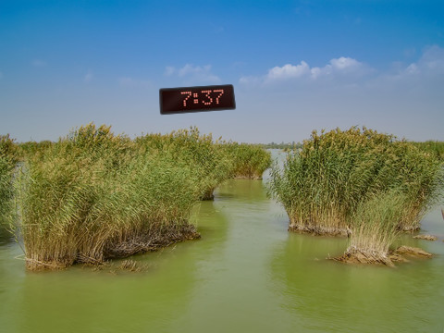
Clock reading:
7 h 37 min
